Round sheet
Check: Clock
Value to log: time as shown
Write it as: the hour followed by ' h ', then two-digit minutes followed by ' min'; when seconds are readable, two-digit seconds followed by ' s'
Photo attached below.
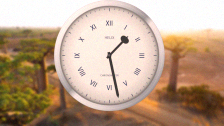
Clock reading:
1 h 28 min
